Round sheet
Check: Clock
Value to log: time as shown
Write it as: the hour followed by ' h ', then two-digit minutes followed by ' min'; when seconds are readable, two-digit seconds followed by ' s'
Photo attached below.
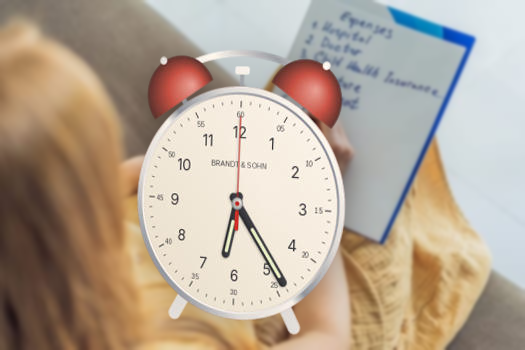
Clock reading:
6 h 24 min 00 s
